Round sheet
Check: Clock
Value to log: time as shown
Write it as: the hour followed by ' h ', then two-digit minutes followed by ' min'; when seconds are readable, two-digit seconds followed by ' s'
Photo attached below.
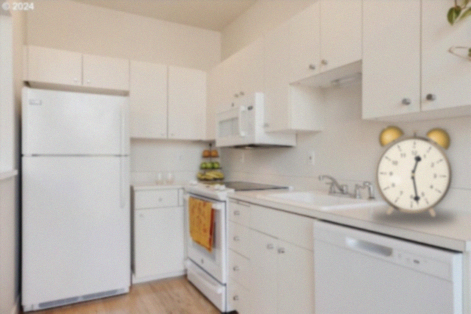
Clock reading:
12 h 28 min
